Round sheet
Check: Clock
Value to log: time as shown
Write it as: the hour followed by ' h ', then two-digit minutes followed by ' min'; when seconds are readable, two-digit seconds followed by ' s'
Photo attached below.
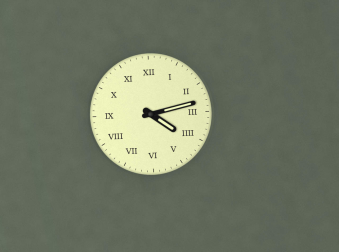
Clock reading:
4 h 13 min
